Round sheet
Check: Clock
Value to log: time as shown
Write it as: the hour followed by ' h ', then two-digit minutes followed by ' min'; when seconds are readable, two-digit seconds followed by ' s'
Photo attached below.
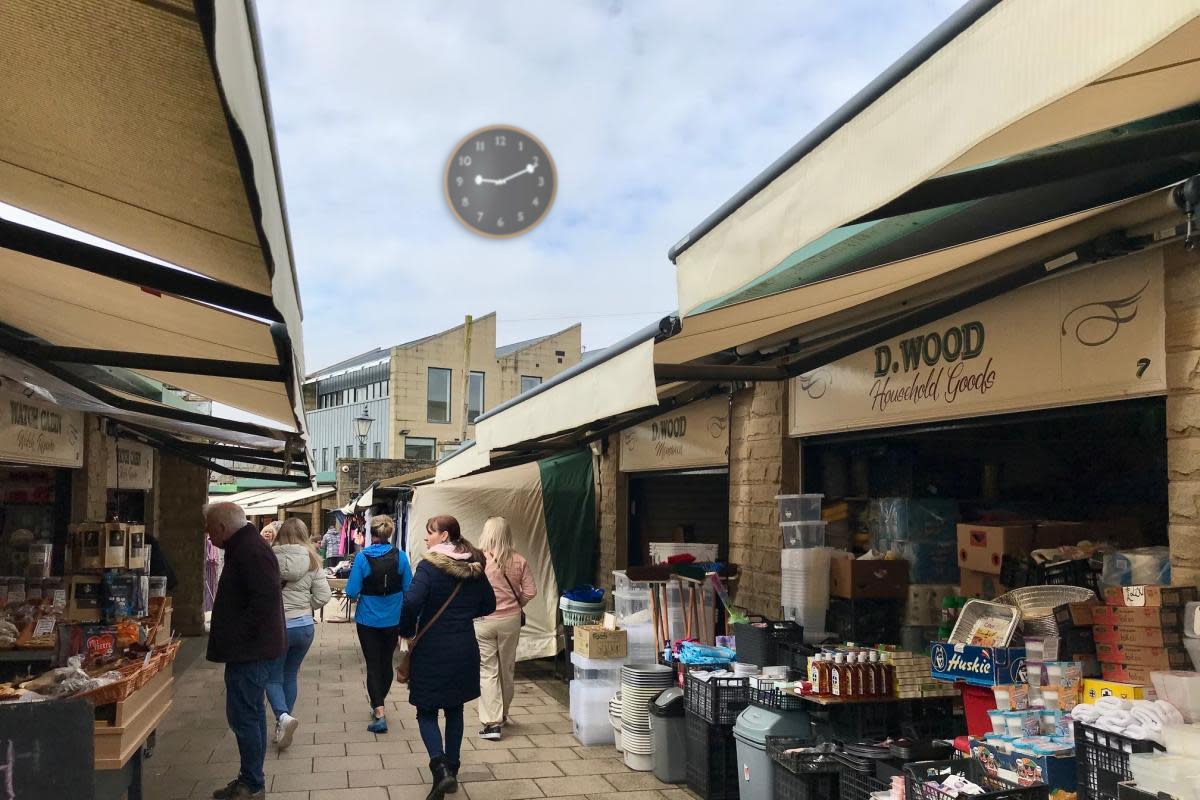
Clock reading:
9 h 11 min
